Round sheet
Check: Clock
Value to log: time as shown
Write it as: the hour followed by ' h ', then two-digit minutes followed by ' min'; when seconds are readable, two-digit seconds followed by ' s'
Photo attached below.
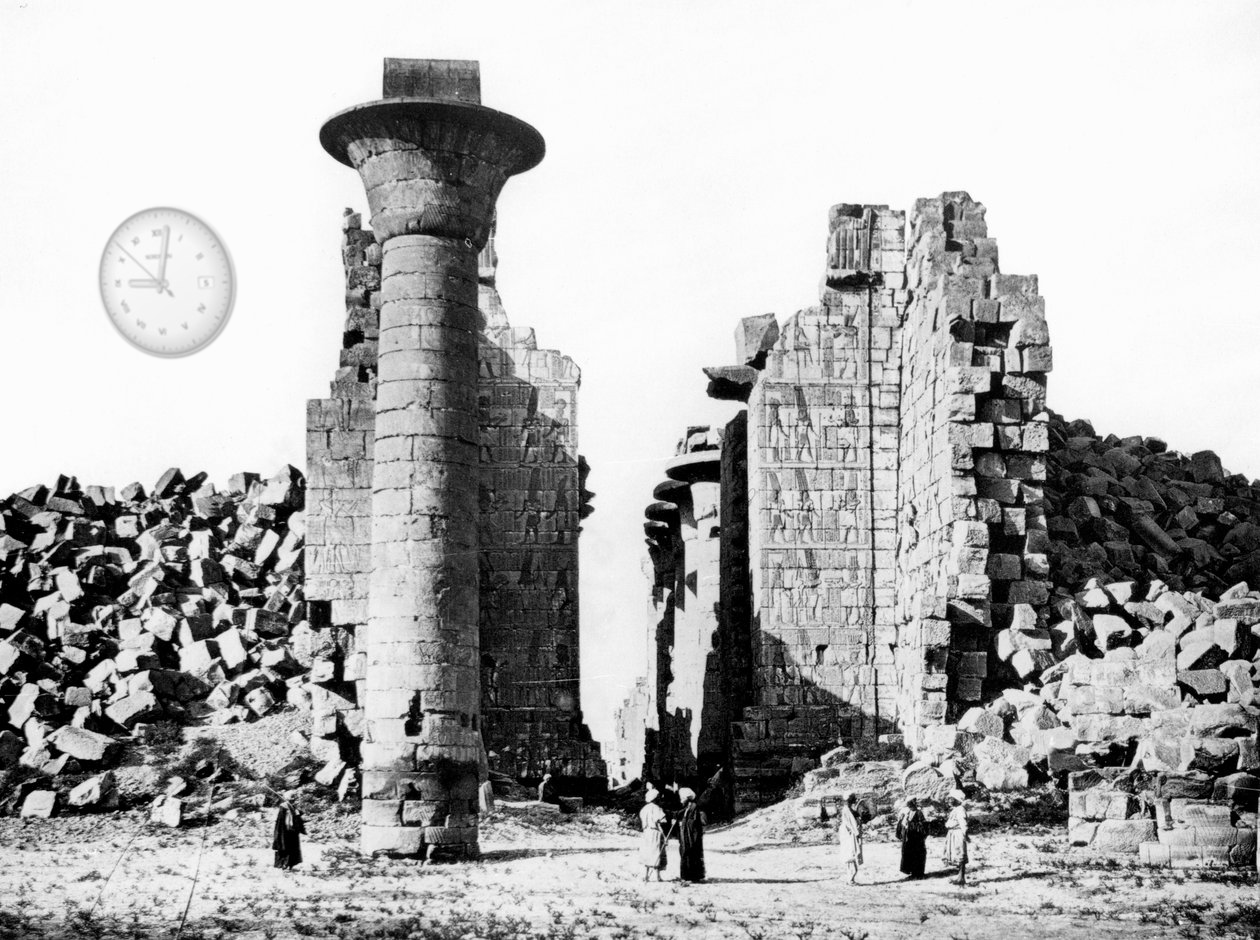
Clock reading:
9 h 01 min 52 s
